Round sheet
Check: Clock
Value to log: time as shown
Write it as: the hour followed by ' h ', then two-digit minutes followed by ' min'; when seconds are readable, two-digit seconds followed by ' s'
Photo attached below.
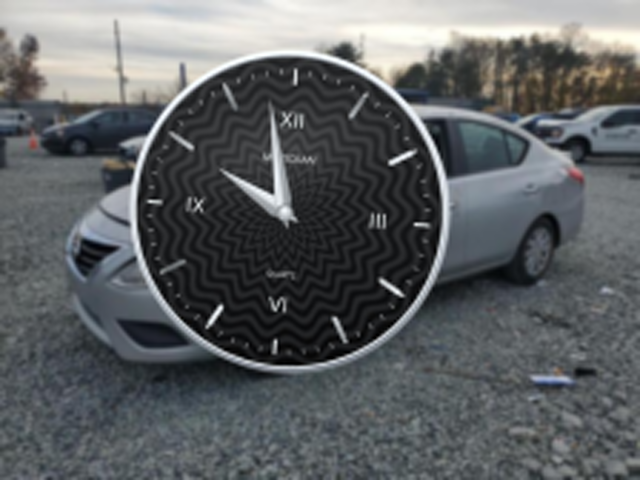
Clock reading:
9 h 58 min
